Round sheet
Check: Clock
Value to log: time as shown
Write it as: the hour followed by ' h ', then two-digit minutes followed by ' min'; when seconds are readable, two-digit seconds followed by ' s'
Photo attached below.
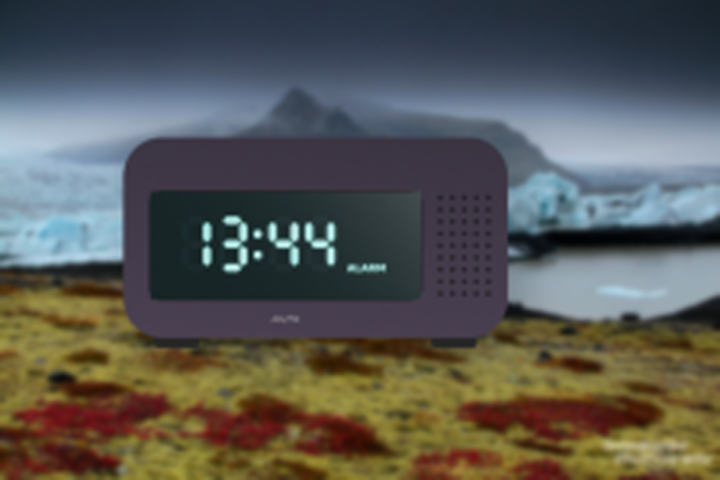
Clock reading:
13 h 44 min
